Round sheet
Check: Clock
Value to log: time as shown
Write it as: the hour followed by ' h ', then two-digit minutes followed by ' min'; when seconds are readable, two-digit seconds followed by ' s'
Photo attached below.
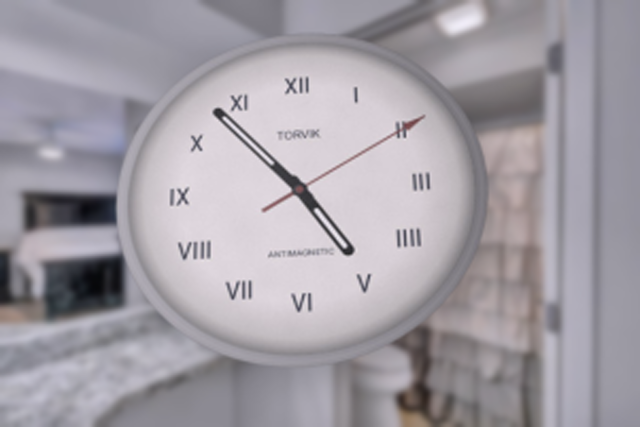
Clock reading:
4 h 53 min 10 s
